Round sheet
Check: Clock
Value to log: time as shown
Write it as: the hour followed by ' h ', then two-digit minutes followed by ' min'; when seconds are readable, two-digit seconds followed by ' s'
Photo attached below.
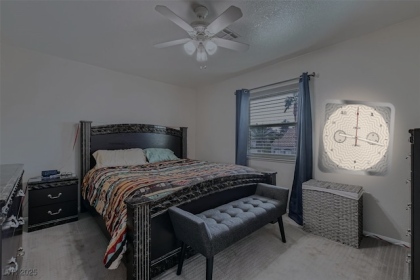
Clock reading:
9 h 17 min
